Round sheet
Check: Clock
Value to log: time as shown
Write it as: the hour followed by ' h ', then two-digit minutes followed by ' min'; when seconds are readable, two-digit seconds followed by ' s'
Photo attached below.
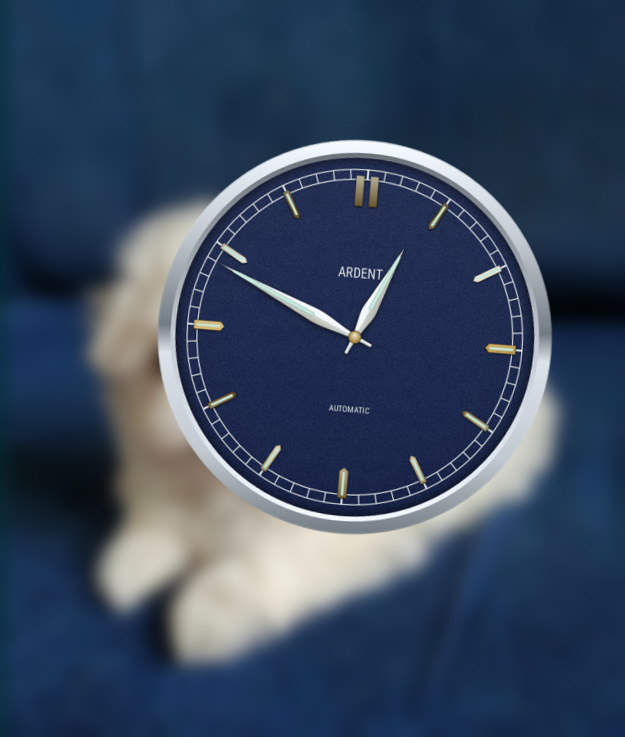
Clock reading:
12 h 49 min
